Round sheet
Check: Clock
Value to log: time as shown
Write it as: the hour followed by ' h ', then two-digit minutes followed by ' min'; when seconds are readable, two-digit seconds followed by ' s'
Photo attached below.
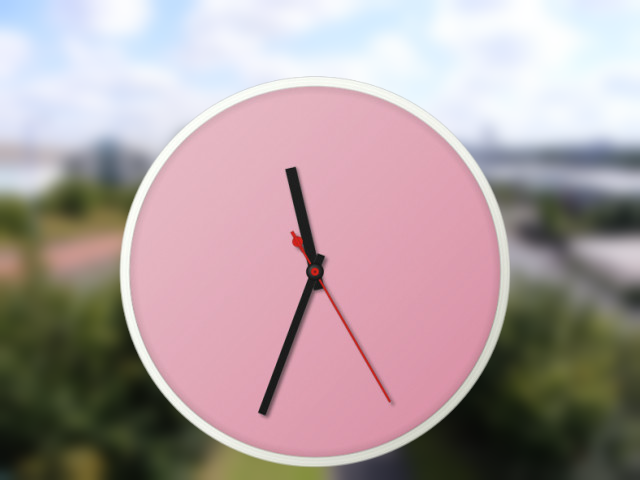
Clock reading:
11 h 33 min 25 s
